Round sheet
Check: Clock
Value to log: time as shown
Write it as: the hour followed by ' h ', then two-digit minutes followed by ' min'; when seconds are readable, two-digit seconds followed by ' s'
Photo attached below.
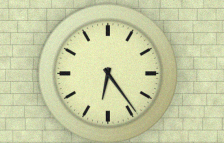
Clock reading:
6 h 24 min
